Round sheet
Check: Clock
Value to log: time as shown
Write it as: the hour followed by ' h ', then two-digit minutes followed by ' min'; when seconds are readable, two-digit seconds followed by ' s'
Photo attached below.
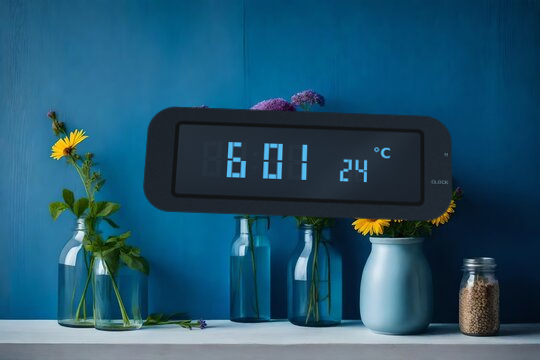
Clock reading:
6 h 01 min
